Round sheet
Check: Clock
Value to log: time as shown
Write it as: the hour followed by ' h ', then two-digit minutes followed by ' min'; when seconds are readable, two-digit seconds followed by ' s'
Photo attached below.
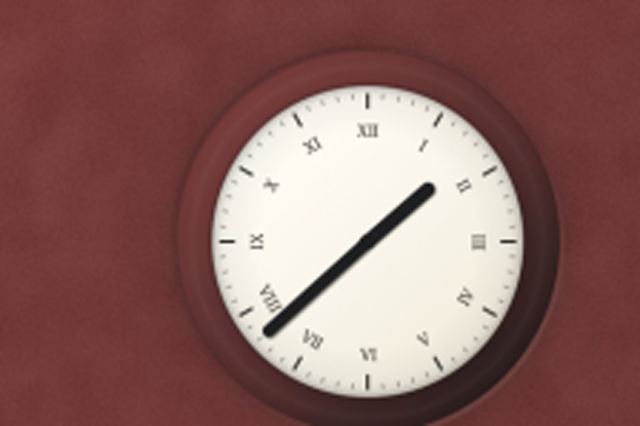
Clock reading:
1 h 38 min
